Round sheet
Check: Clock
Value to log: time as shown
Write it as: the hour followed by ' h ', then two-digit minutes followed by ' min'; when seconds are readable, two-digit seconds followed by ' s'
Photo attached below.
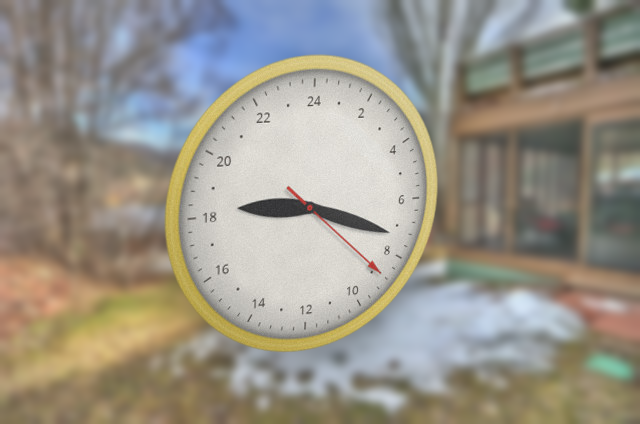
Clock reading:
18 h 18 min 22 s
